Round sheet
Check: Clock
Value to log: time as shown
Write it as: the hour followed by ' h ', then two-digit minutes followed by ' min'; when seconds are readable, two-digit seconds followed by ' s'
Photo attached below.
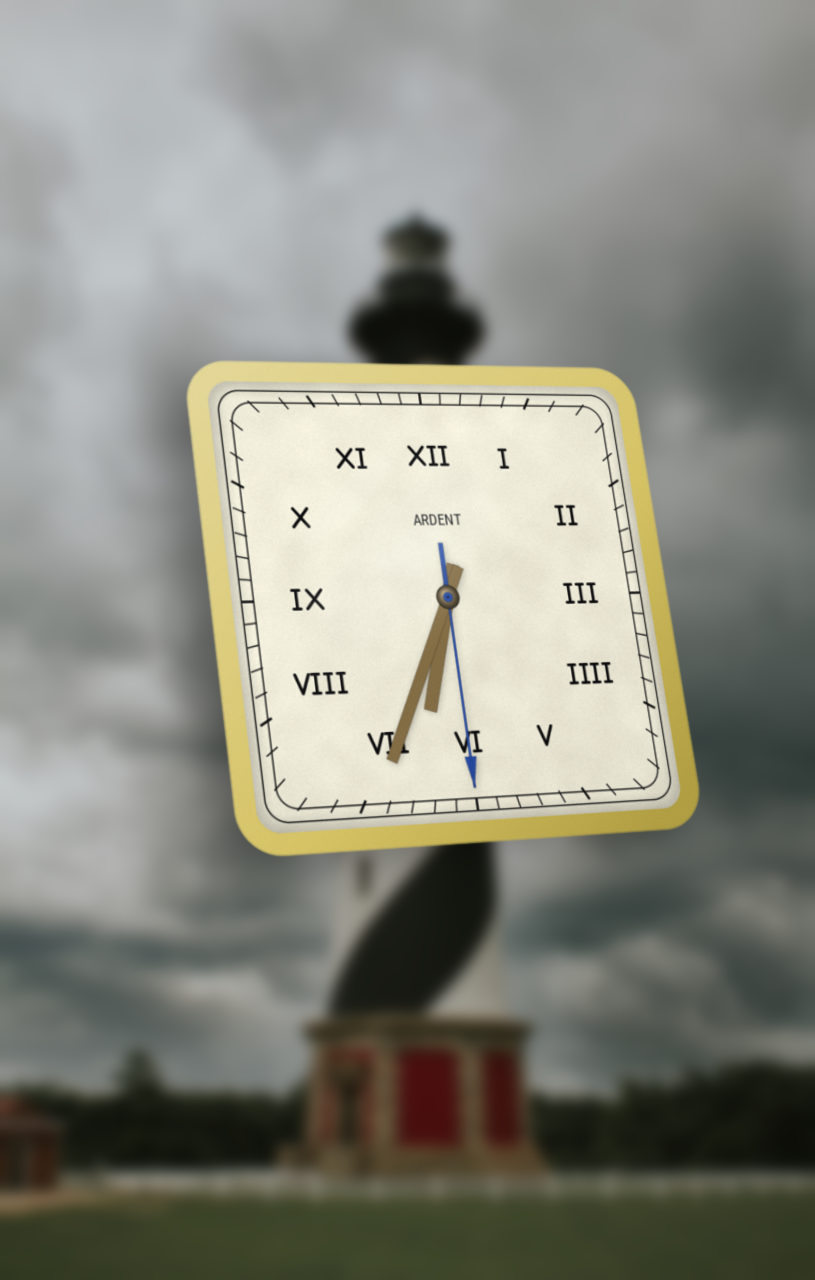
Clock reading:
6 h 34 min 30 s
